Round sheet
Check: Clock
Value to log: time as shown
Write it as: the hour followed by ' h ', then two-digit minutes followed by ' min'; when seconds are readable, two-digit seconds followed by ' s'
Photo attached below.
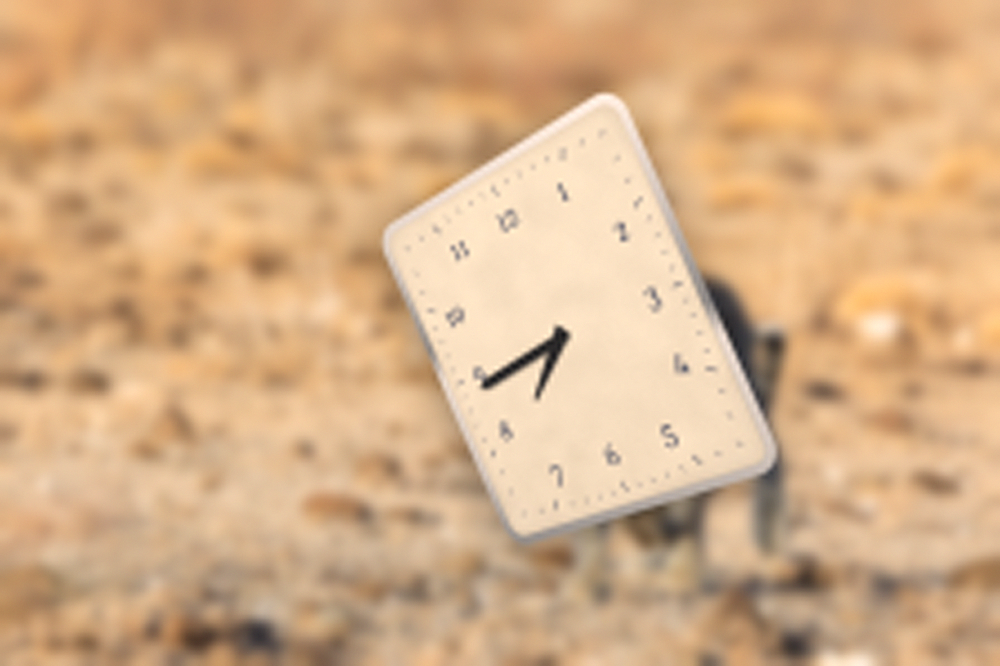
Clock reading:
7 h 44 min
